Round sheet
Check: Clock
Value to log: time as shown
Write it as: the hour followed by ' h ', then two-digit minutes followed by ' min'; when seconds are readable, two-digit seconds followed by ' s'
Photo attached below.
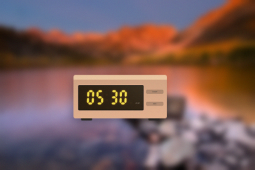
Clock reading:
5 h 30 min
